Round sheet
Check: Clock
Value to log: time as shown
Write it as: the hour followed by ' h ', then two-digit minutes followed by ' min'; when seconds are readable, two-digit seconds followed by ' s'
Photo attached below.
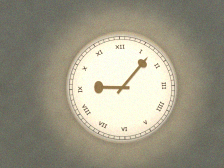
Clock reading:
9 h 07 min
